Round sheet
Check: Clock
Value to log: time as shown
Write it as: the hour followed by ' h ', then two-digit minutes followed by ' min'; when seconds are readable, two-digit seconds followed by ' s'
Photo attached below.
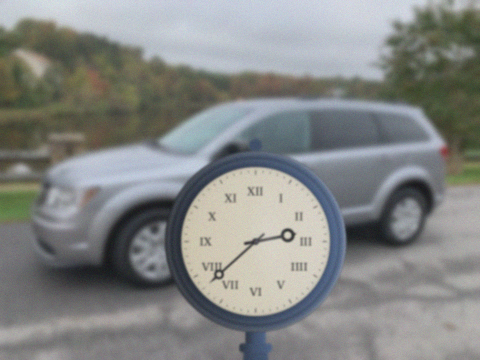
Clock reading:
2 h 38 min
